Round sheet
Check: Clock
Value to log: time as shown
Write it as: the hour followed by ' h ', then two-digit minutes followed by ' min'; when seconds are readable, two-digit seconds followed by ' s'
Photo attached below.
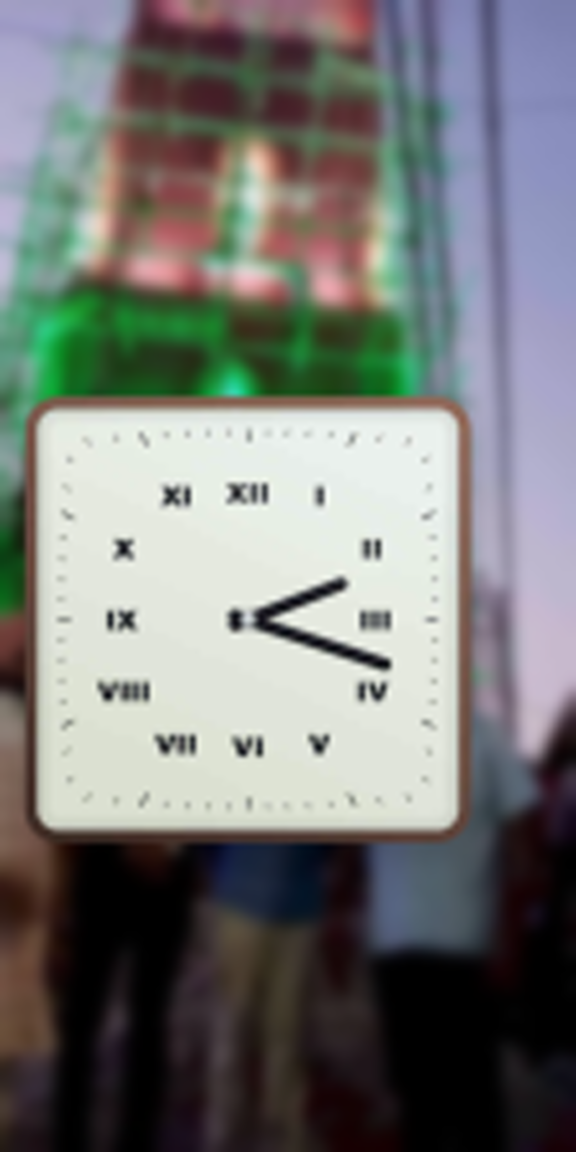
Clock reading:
2 h 18 min
